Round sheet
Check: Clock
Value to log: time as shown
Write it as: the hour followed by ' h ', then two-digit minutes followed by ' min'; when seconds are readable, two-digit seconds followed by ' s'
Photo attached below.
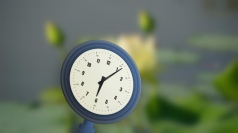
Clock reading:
6 h 06 min
